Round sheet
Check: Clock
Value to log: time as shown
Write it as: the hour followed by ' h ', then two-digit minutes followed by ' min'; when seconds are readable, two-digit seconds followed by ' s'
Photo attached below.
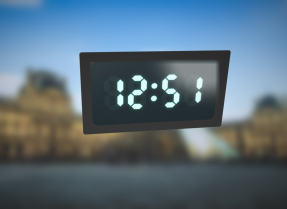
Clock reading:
12 h 51 min
